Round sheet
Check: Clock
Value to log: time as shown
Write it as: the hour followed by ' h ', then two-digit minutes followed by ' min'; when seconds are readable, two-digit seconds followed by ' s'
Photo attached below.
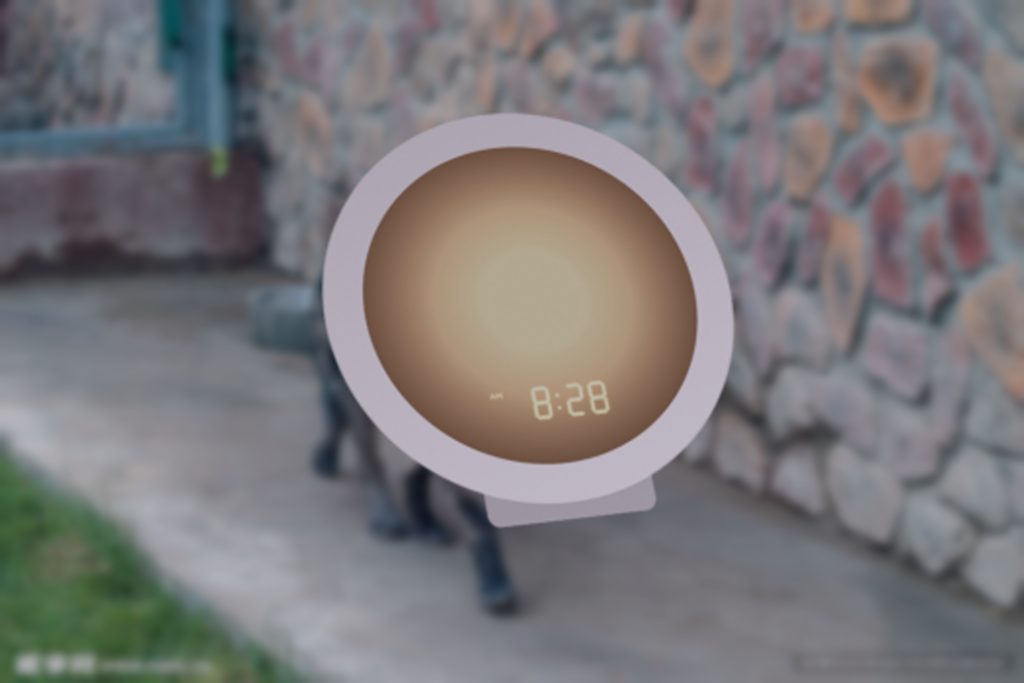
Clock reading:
8 h 28 min
